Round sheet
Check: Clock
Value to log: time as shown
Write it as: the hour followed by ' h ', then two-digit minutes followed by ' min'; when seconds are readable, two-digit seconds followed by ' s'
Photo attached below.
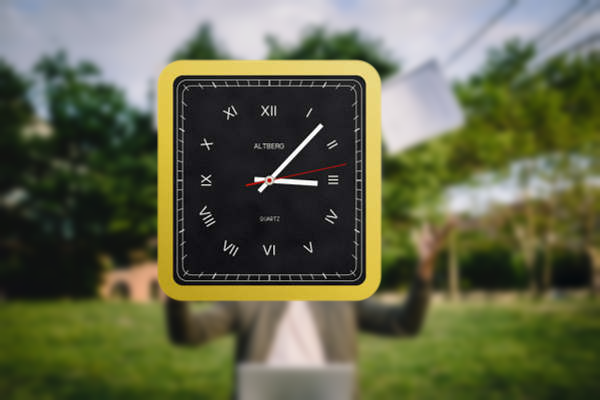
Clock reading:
3 h 07 min 13 s
